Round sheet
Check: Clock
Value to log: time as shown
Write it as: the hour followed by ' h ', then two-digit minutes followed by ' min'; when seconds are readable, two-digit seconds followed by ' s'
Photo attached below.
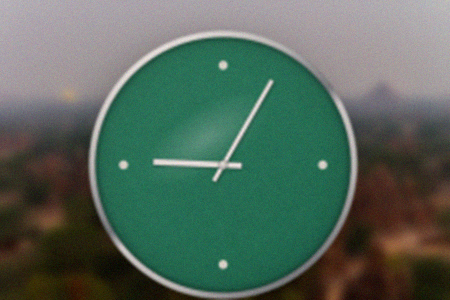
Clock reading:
9 h 05 min
